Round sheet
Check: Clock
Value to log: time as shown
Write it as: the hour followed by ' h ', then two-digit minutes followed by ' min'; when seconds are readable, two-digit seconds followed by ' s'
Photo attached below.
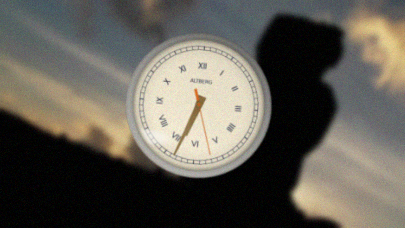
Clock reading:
6 h 33 min 27 s
